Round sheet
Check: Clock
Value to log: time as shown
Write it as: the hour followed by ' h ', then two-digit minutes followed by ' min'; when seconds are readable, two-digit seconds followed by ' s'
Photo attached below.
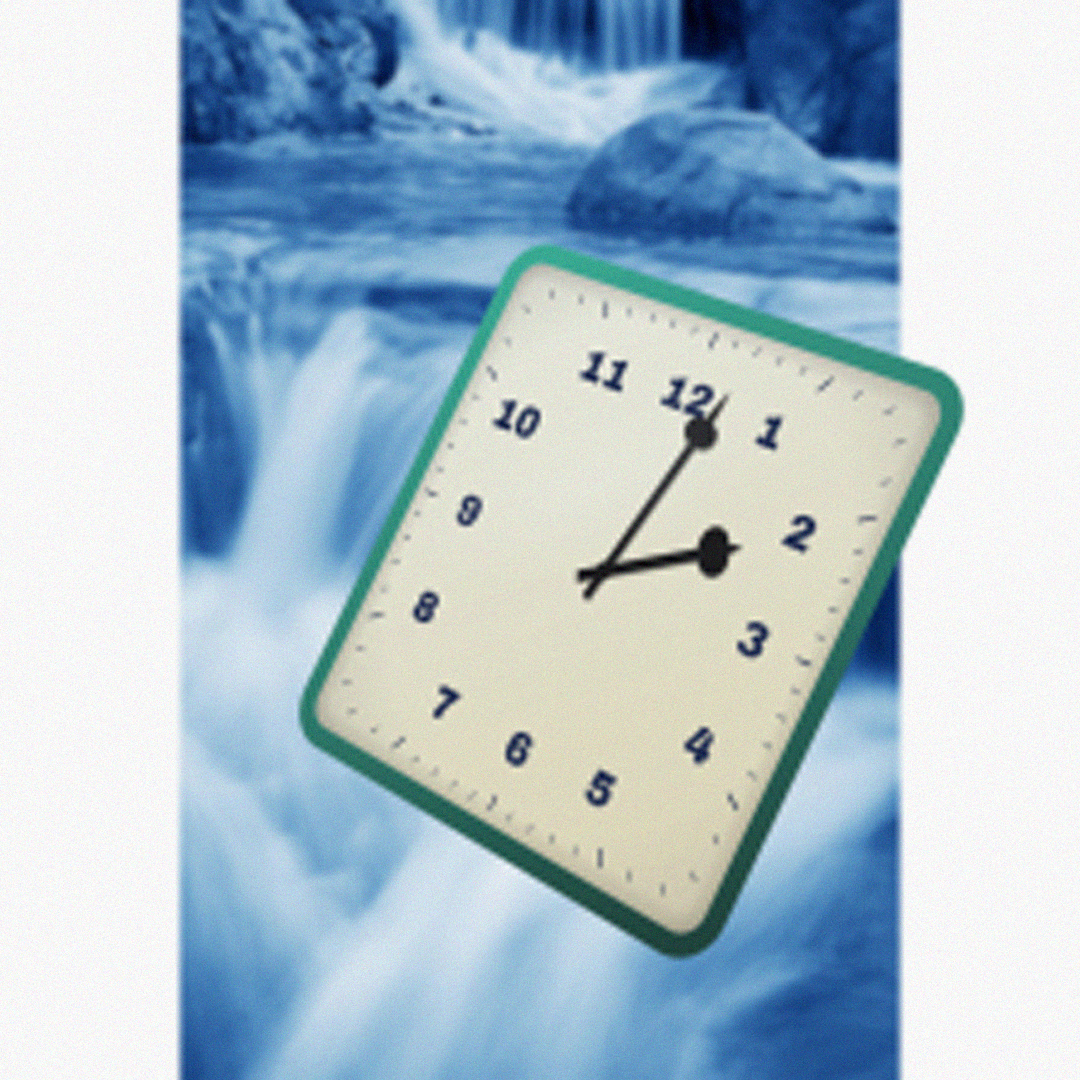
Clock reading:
2 h 02 min
